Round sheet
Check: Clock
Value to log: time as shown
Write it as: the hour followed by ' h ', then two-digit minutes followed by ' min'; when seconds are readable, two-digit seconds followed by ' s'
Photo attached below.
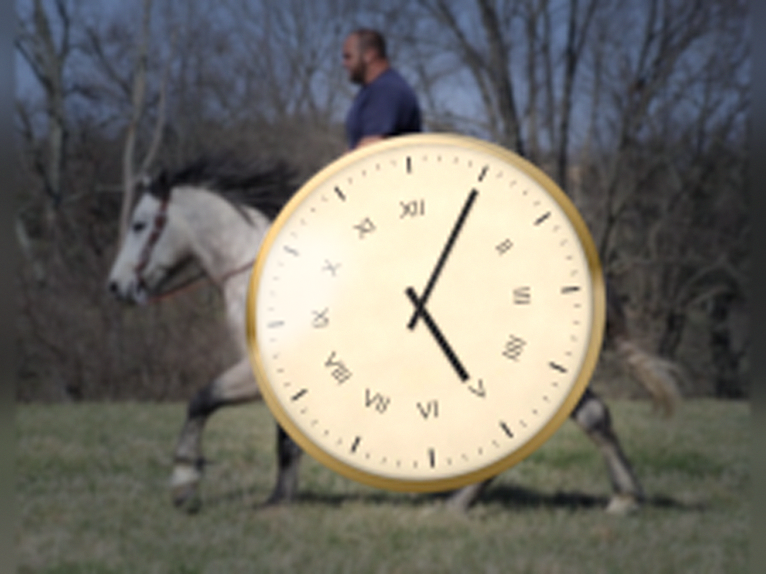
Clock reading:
5 h 05 min
